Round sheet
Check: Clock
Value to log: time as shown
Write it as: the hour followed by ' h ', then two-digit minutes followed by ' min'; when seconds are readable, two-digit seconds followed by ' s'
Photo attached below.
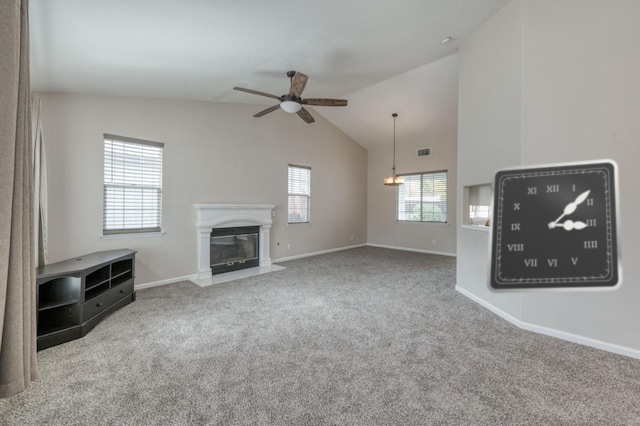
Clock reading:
3 h 08 min
